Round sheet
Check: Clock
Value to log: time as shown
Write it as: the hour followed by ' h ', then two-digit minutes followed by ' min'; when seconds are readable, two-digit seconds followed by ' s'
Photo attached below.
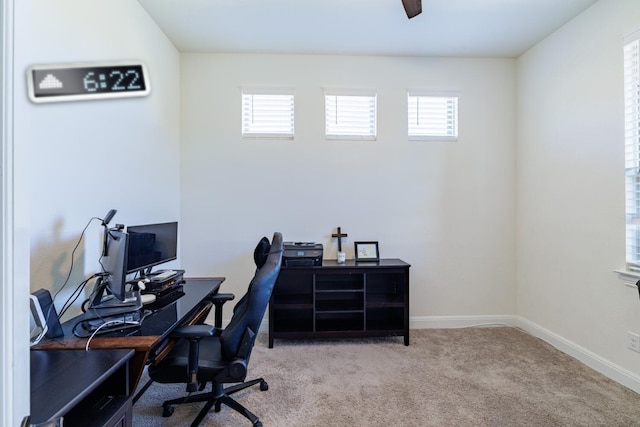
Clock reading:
6 h 22 min
